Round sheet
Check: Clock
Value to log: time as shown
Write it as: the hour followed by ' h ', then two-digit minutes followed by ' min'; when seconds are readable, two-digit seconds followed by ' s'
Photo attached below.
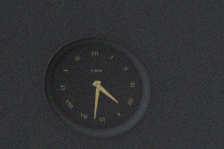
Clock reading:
4 h 32 min
